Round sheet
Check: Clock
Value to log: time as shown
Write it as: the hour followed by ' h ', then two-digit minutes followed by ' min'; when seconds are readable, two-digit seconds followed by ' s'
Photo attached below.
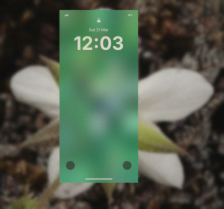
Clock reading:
12 h 03 min
